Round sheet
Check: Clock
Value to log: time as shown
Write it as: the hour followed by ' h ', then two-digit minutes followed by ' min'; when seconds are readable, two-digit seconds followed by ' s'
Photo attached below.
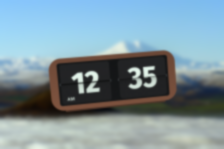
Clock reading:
12 h 35 min
